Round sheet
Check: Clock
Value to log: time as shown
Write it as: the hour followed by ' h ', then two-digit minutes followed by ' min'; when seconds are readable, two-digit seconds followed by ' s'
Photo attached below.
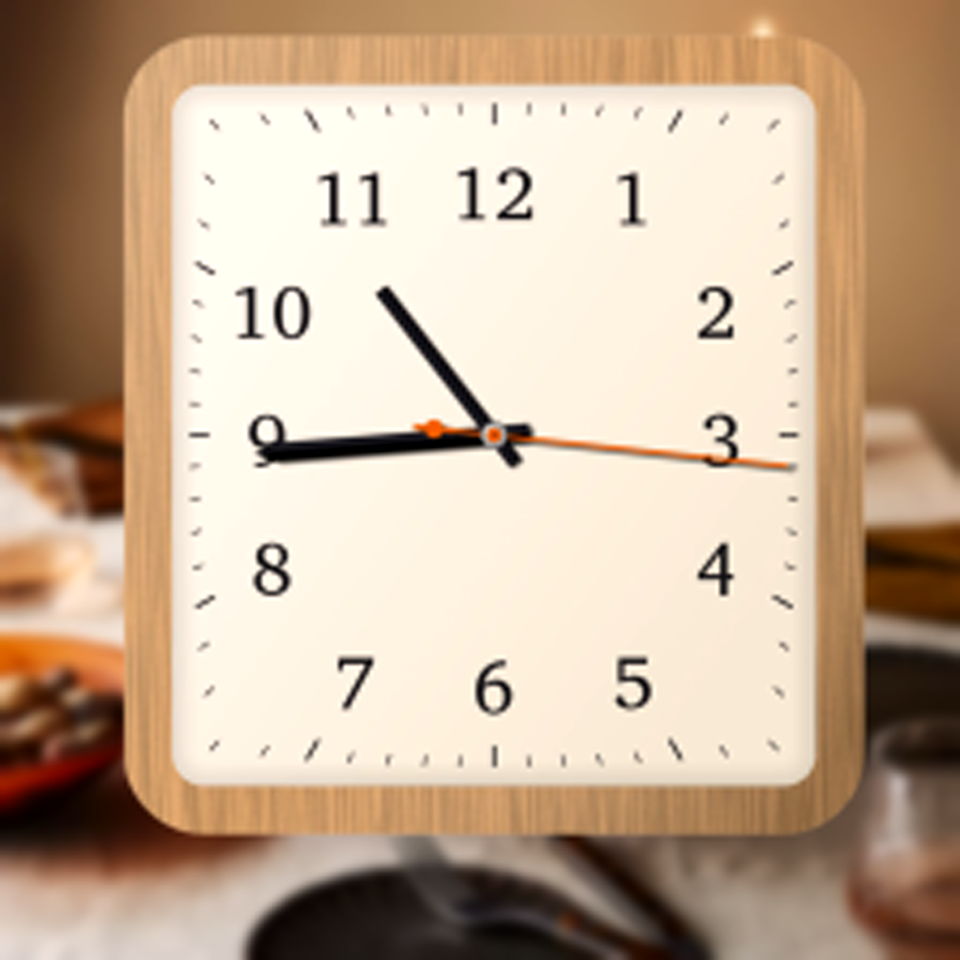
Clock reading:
10 h 44 min 16 s
